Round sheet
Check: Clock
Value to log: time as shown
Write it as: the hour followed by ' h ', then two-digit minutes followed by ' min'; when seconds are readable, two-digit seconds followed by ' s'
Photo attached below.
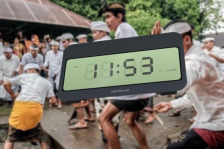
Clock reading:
11 h 53 min
